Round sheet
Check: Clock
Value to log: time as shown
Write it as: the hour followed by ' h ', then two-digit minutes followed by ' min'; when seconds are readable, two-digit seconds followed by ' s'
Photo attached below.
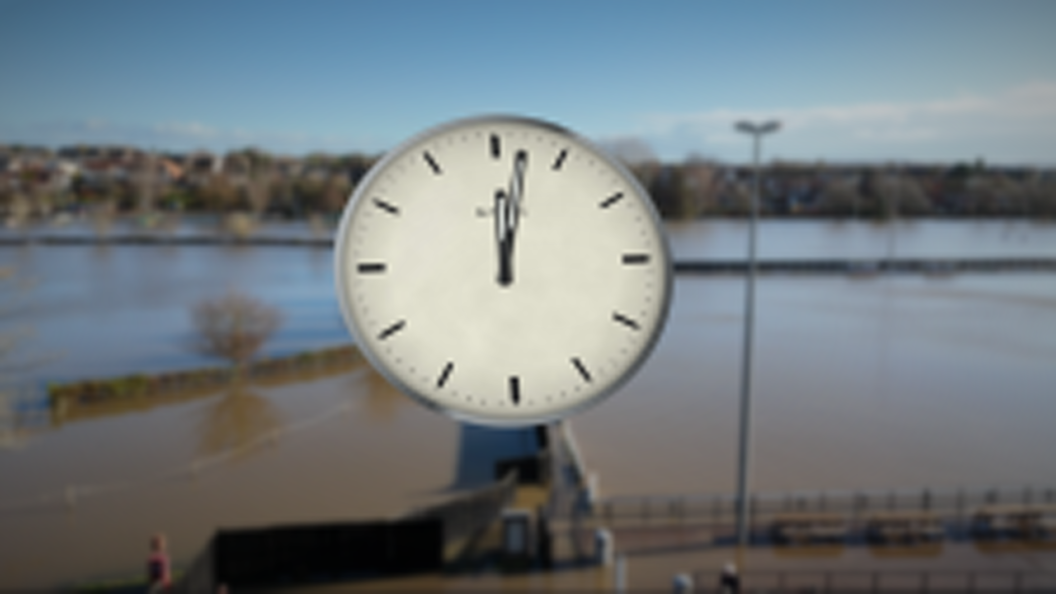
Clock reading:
12 h 02 min
